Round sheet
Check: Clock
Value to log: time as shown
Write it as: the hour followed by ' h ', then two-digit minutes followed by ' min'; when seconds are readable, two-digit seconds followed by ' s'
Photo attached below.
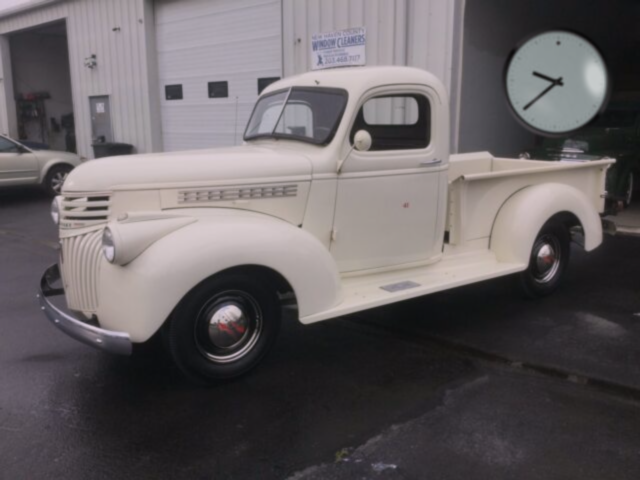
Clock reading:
9 h 38 min
